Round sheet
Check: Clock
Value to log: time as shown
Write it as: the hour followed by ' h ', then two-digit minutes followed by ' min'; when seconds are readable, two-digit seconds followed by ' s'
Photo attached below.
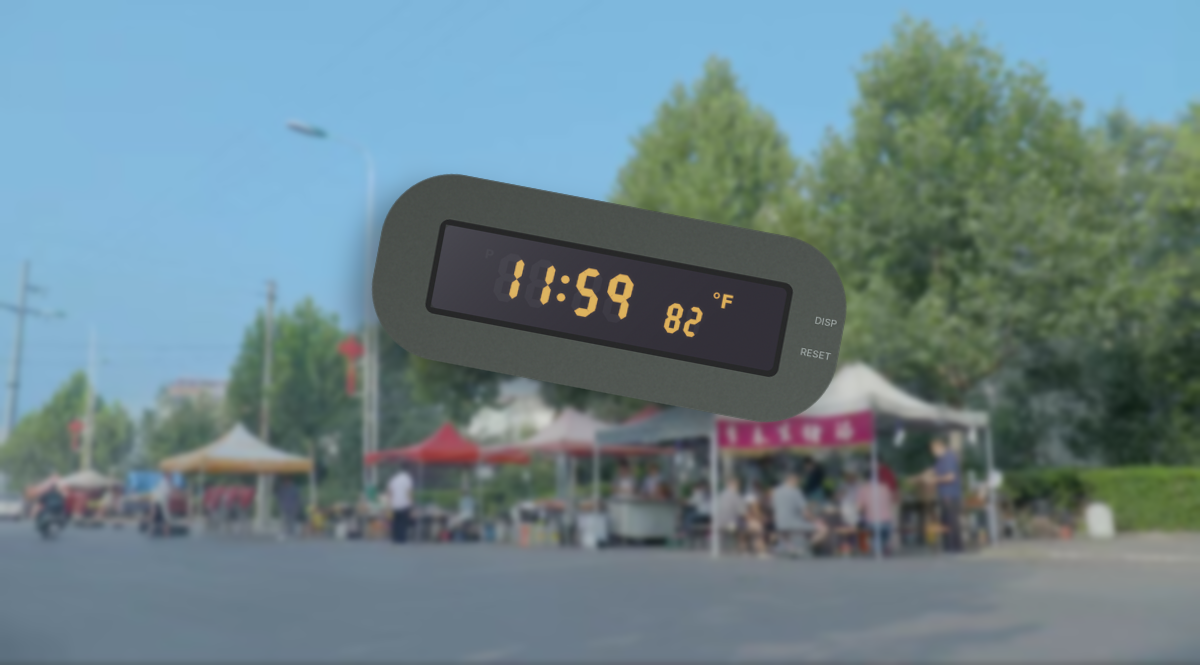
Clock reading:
11 h 59 min
